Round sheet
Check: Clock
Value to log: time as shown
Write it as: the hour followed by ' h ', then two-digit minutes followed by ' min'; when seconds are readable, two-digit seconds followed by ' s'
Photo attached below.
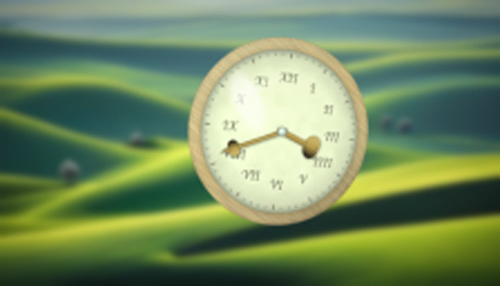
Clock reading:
3 h 41 min
